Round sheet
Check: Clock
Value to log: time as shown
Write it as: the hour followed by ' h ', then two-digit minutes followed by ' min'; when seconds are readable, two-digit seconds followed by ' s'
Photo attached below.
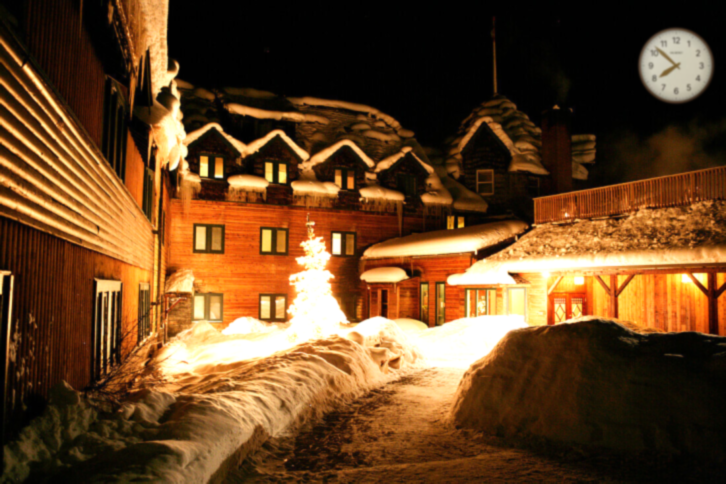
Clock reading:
7 h 52 min
